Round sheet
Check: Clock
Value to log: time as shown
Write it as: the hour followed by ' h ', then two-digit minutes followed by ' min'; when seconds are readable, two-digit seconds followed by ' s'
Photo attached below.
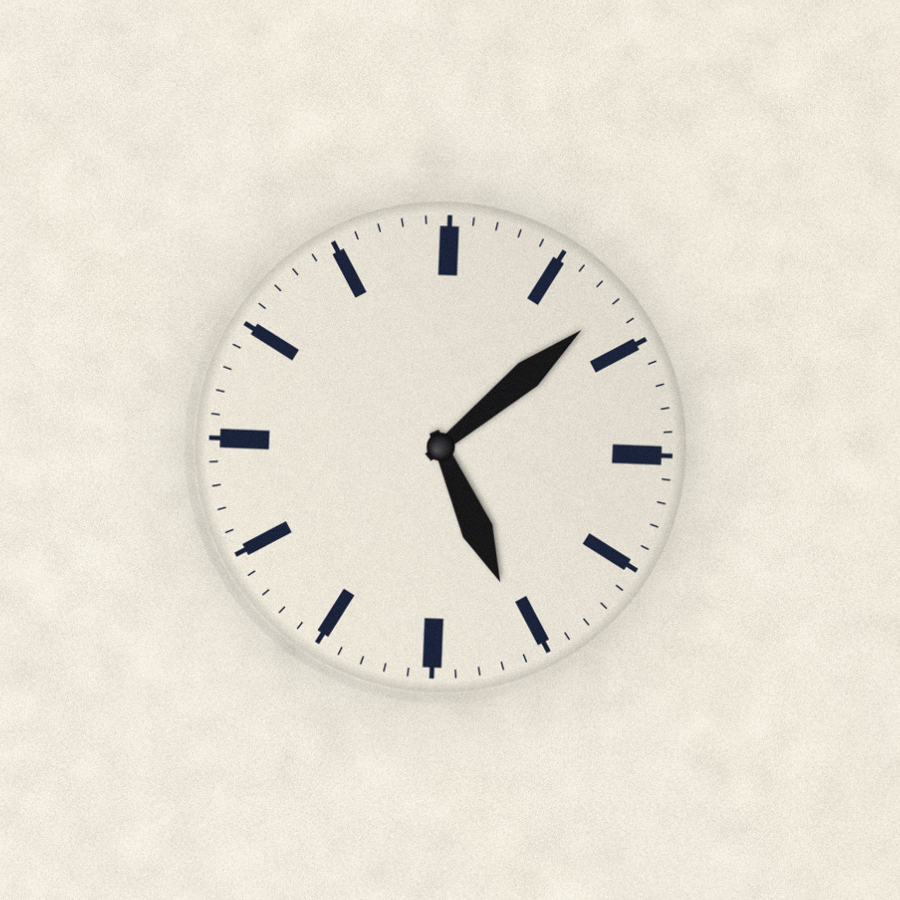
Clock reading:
5 h 08 min
